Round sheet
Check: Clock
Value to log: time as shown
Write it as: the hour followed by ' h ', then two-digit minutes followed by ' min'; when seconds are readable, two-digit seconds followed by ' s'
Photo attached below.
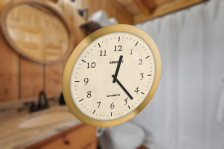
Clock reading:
12 h 23 min
